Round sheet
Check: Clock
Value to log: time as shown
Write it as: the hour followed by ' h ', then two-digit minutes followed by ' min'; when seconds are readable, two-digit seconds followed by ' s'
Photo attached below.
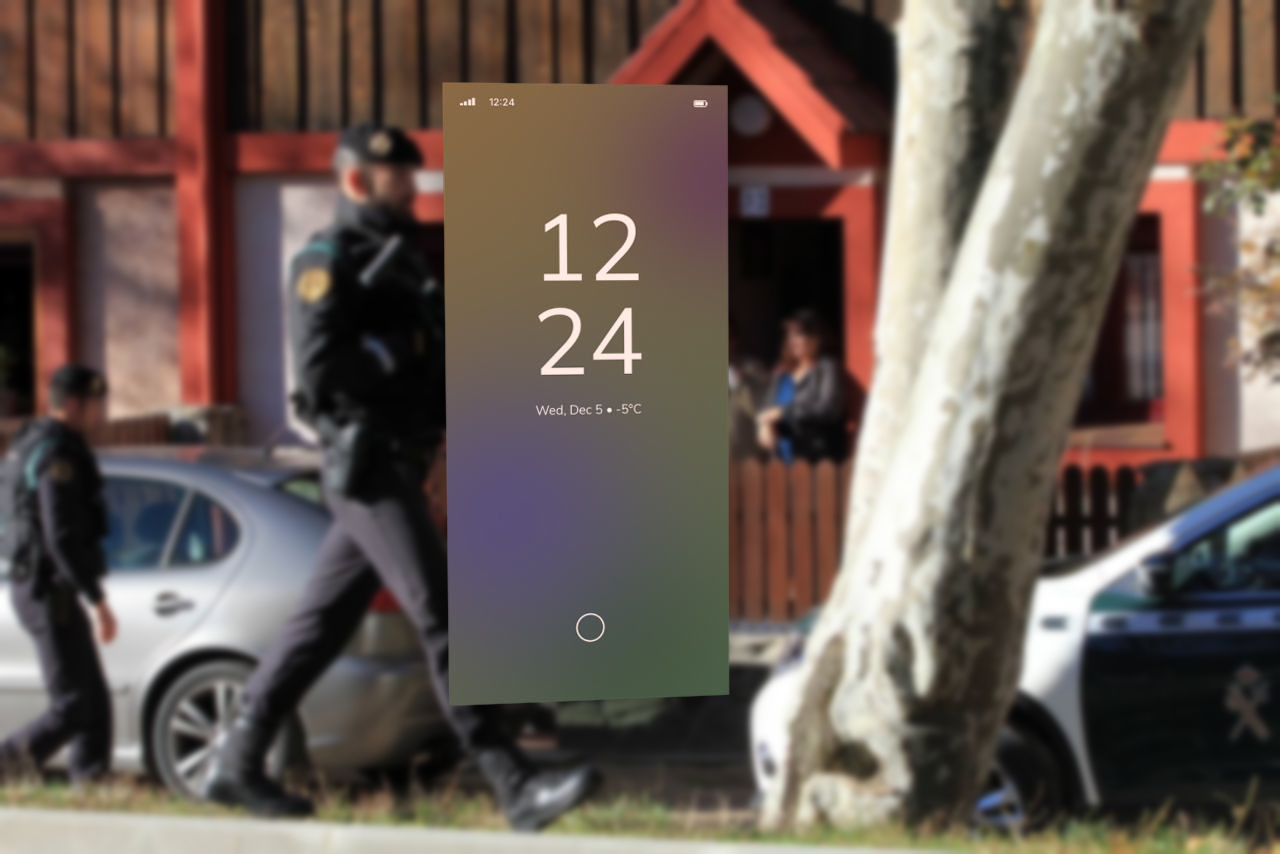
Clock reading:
12 h 24 min
